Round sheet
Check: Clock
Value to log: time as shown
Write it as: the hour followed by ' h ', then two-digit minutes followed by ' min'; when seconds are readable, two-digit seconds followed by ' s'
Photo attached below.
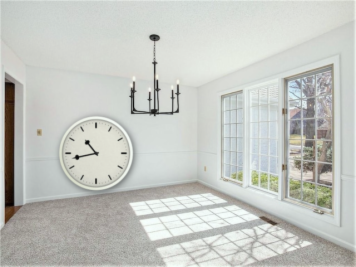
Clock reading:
10 h 43 min
